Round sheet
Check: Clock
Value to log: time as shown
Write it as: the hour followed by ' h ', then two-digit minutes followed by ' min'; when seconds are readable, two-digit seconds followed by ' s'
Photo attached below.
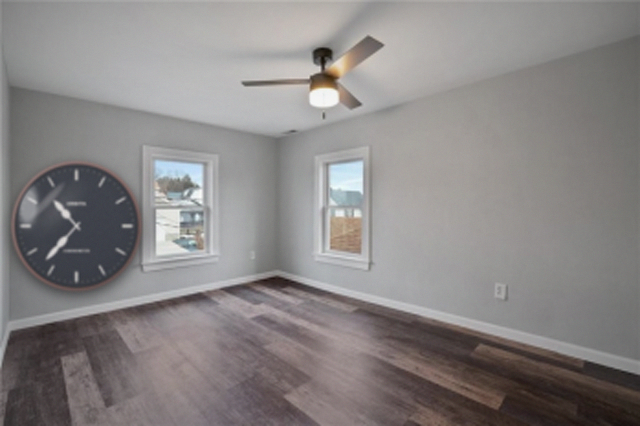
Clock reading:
10 h 37 min
